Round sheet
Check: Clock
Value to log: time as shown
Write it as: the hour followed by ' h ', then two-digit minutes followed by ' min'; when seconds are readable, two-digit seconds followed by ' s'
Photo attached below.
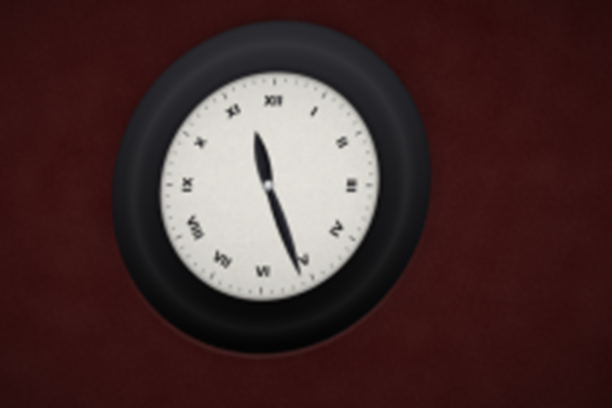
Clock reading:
11 h 26 min
